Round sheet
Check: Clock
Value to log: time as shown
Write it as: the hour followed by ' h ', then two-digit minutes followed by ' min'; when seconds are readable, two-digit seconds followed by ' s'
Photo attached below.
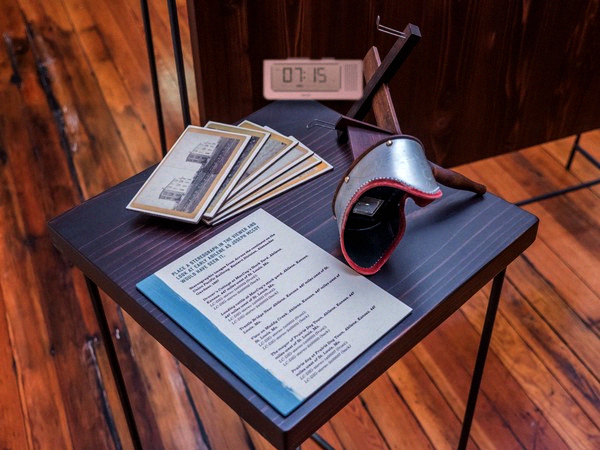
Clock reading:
7 h 15 min
